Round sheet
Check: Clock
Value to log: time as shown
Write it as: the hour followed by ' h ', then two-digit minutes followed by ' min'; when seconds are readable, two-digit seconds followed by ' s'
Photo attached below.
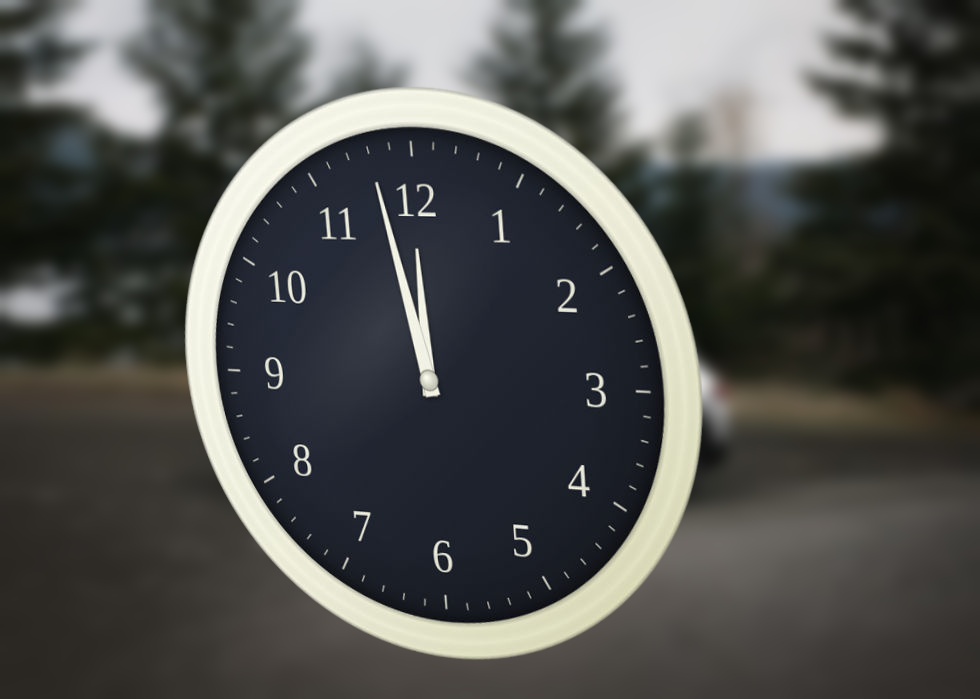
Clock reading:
11 h 58 min
